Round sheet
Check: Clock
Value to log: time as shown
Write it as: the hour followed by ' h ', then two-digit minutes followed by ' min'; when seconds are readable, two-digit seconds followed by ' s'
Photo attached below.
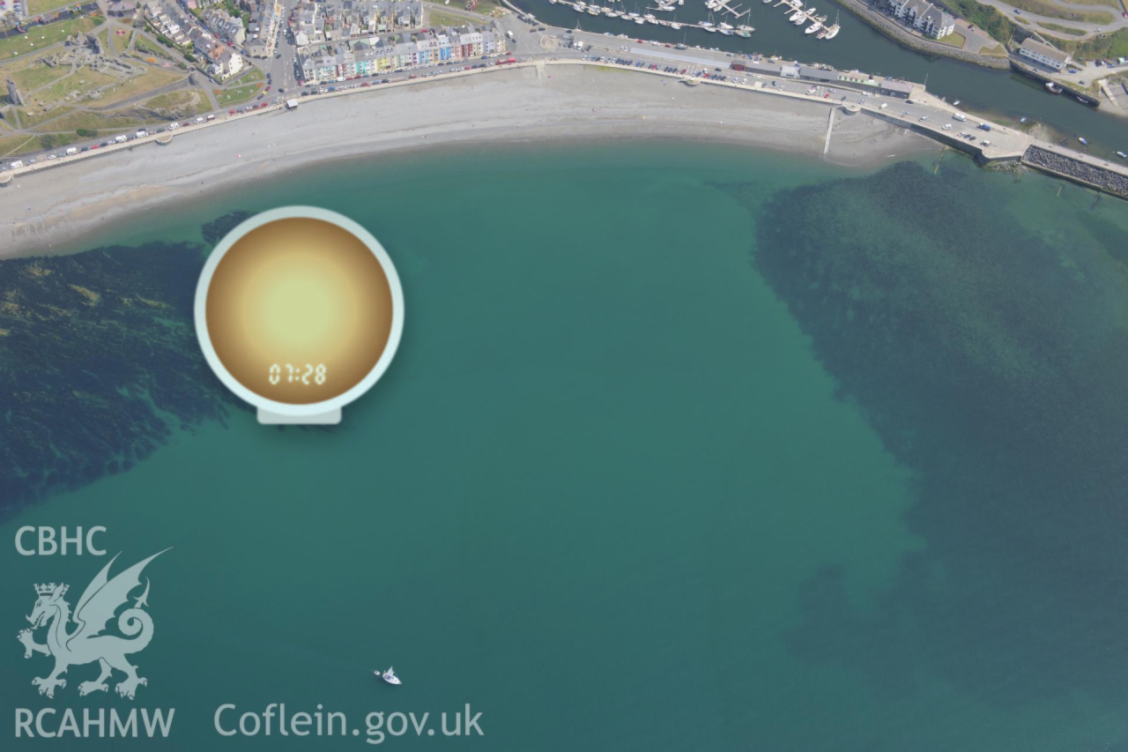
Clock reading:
7 h 28 min
